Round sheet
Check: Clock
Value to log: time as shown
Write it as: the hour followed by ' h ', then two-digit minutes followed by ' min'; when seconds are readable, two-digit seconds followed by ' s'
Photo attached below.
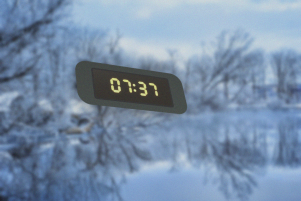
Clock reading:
7 h 37 min
